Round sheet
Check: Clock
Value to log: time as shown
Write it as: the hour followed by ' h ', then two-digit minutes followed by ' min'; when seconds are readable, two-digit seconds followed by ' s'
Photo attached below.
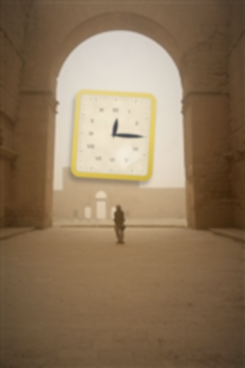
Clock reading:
12 h 15 min
